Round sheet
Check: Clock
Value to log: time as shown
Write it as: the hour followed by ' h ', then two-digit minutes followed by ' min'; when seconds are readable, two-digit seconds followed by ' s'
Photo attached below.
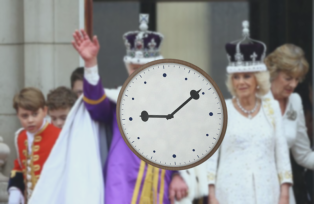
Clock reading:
9 h 09 min
